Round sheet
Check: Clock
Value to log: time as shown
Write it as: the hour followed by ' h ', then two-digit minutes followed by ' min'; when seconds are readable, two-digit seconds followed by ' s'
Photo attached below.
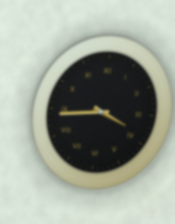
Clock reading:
3 h 44 min
